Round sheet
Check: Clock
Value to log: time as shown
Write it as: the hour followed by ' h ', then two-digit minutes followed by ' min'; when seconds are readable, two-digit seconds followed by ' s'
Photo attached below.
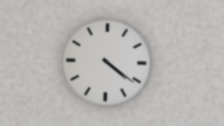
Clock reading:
4 h 21 min
